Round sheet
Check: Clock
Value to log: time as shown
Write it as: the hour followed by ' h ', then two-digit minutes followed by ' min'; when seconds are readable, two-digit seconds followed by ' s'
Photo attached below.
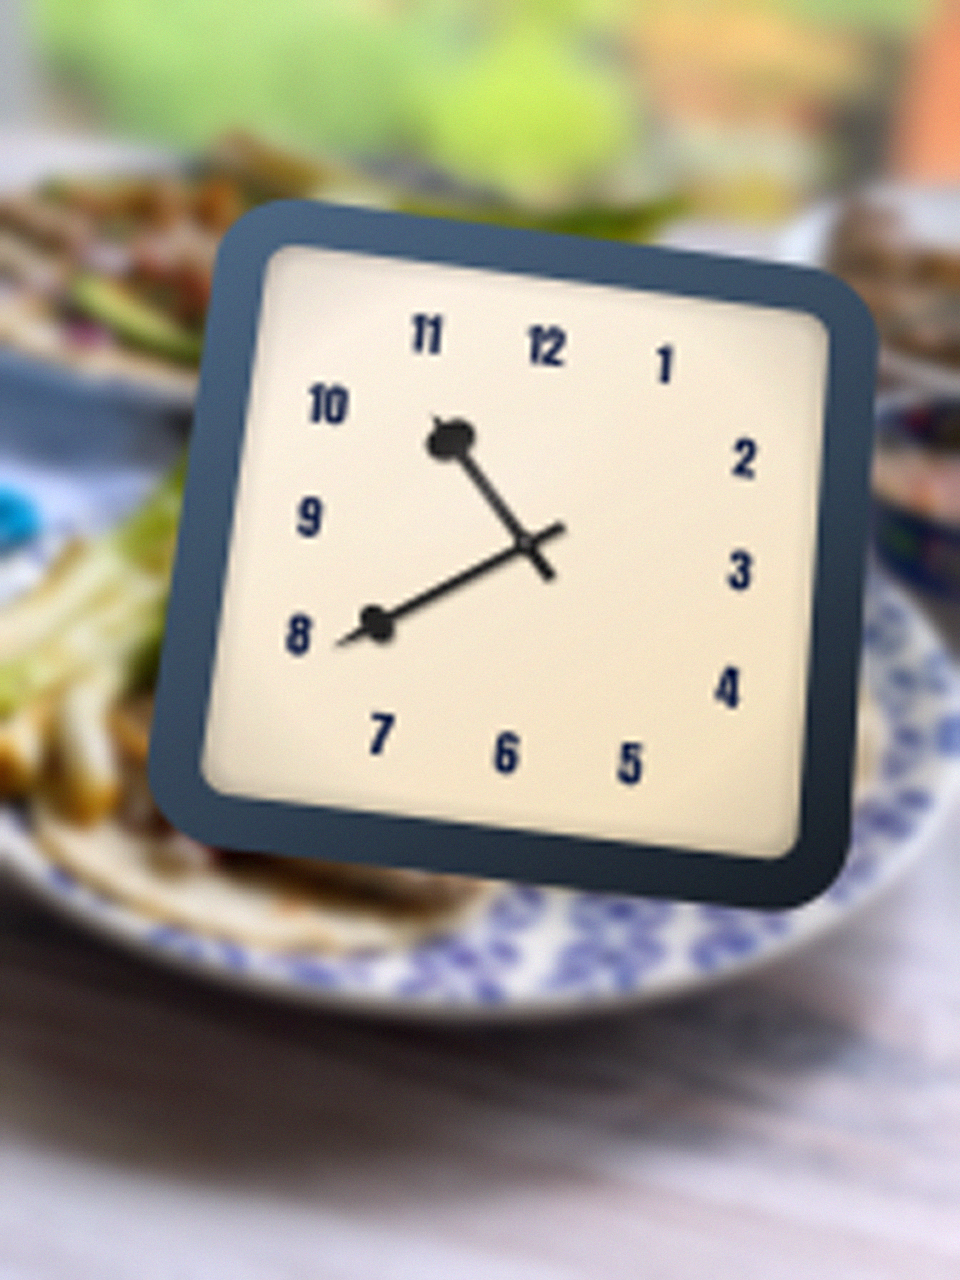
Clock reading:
10 h 39 min
